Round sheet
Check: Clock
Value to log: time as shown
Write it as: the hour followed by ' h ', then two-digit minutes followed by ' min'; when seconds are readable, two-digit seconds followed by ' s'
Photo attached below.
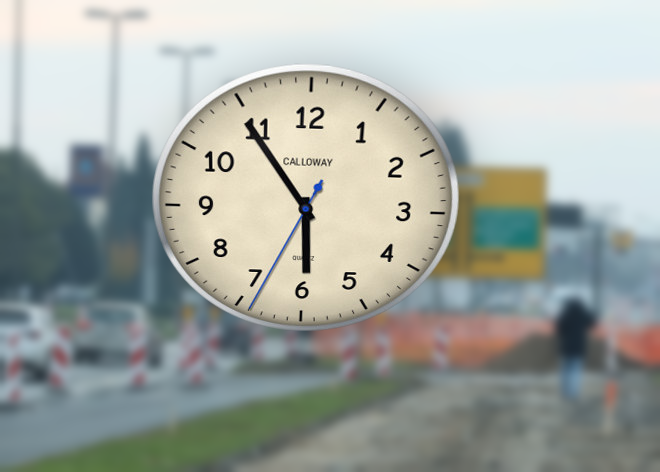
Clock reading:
5 h 54 min 34 s
